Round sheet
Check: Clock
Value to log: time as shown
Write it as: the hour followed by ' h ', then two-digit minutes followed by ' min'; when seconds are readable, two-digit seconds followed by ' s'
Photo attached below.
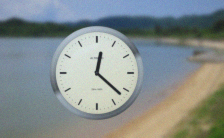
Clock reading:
12 h 22 min
